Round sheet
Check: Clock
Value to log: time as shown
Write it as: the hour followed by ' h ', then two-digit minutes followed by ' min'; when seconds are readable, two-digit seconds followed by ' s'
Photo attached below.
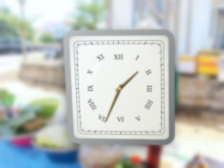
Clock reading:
1 h 34 min
